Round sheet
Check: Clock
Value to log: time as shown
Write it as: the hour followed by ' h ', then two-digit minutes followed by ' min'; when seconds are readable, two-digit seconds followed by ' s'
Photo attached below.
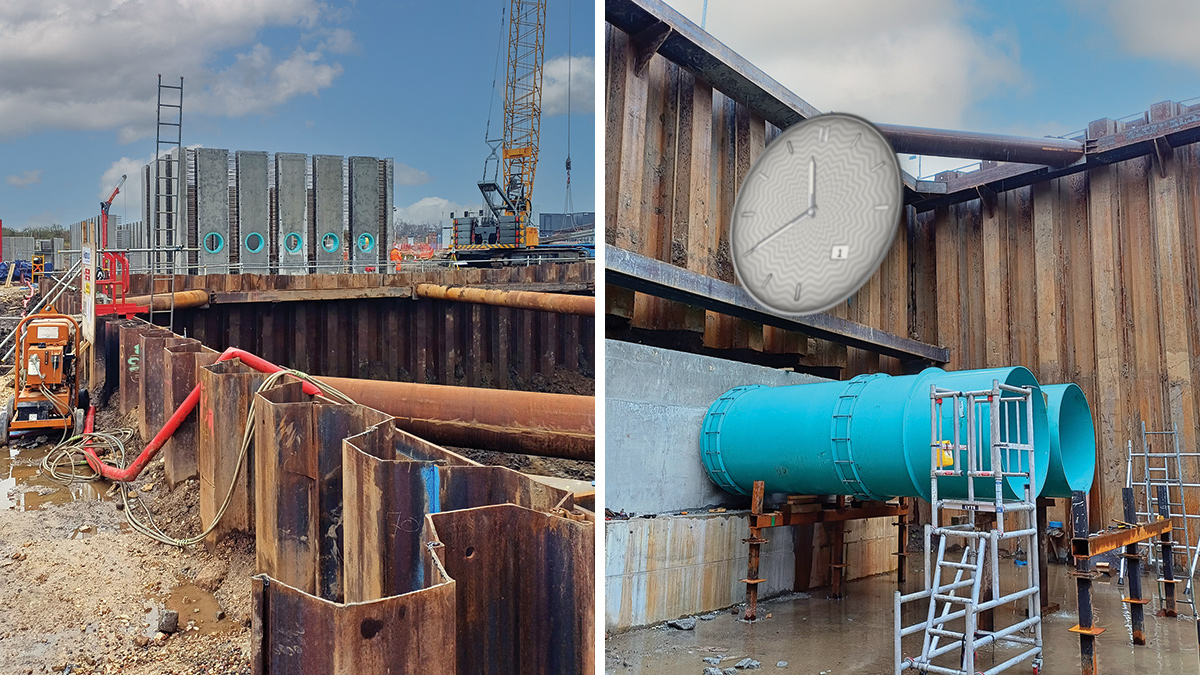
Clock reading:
11 h 40 min
